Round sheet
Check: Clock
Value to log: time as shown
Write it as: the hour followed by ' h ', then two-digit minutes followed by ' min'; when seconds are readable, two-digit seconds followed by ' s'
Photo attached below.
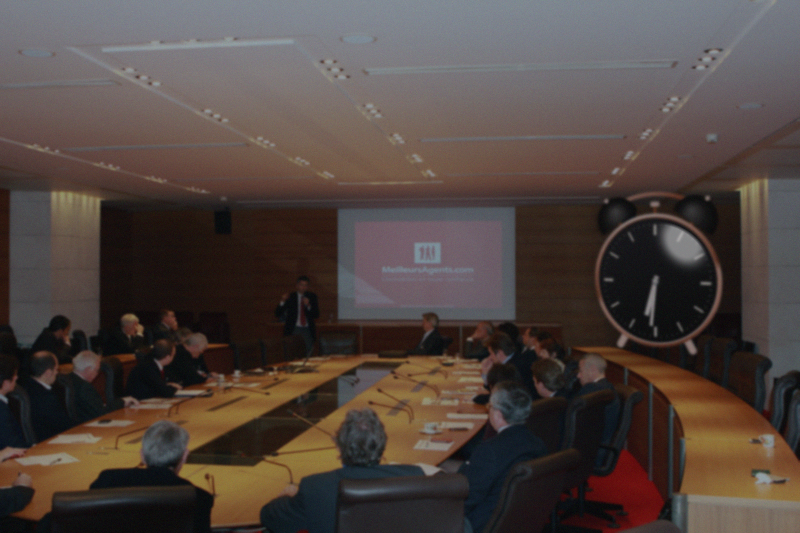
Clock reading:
6 h 31 min
